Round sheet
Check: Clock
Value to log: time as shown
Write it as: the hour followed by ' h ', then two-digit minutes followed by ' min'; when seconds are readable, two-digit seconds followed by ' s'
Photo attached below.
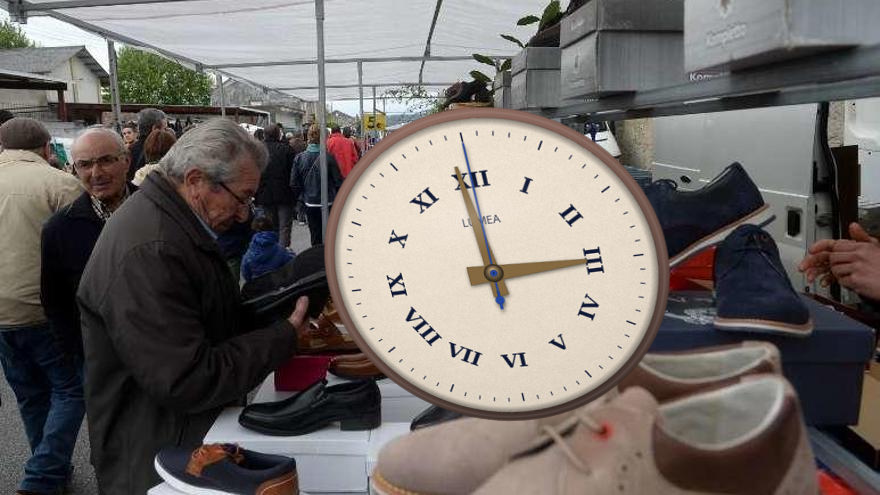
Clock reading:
2 h 59 min 00 s
